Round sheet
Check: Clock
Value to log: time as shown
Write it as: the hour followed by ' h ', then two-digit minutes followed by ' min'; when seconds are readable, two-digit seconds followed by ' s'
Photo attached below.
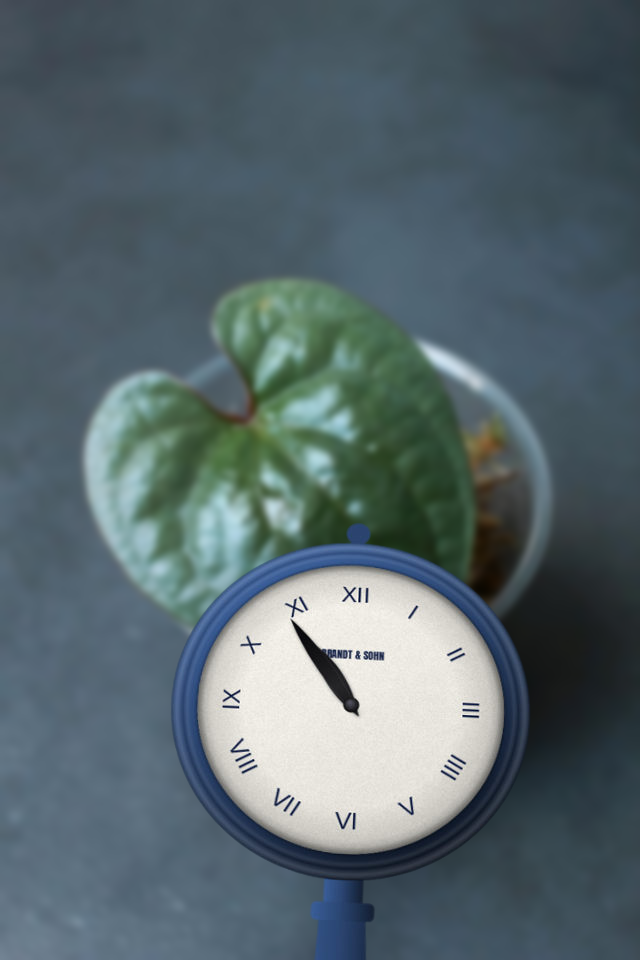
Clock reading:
10 h 54 min
